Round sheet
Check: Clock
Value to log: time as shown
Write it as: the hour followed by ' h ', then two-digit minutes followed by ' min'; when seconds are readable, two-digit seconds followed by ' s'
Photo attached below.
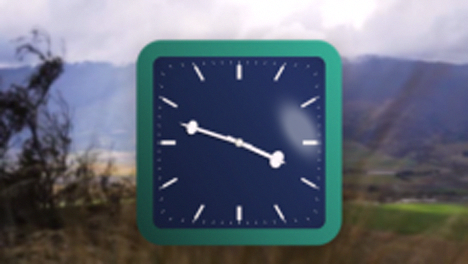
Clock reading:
3 h 48 min
